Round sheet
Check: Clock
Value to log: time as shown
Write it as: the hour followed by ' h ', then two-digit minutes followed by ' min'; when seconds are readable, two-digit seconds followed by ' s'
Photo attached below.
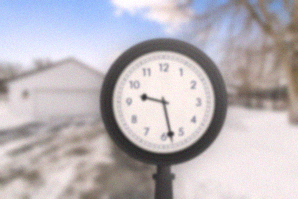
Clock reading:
9 h 28 min
